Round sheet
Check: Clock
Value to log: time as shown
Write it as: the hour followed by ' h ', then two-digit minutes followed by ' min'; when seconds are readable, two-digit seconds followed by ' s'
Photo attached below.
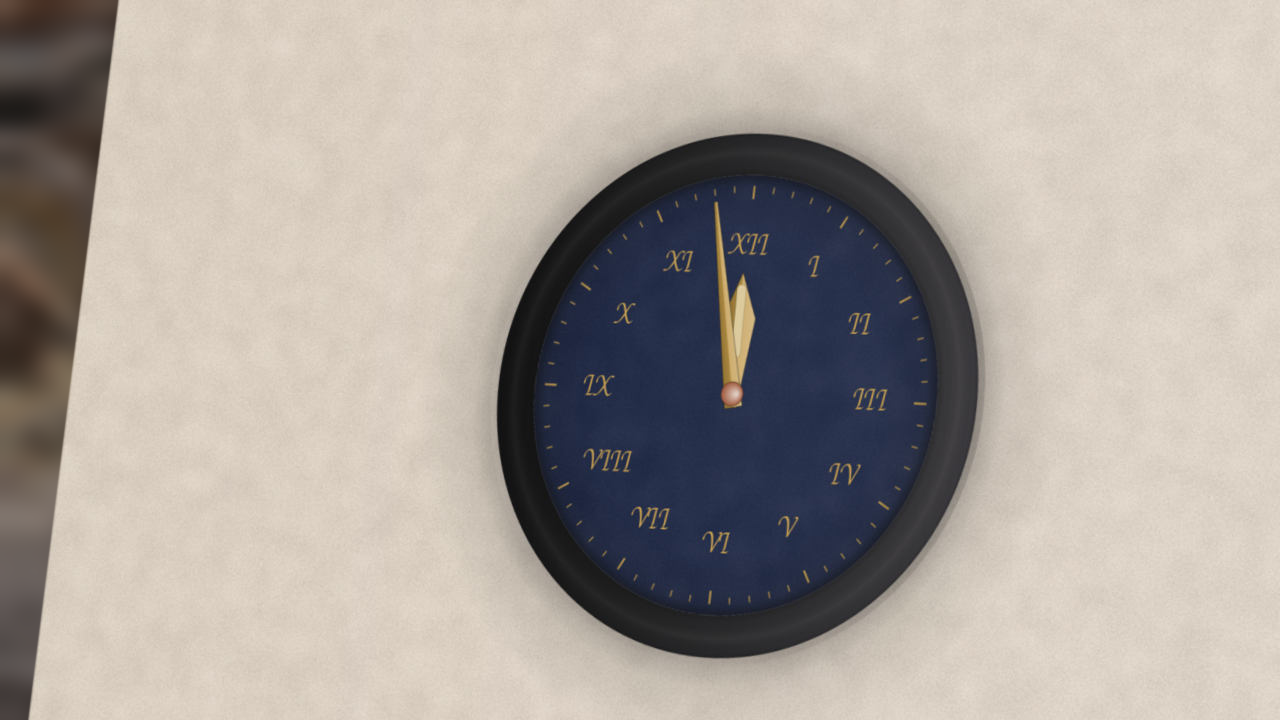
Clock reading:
11 h 58 min
